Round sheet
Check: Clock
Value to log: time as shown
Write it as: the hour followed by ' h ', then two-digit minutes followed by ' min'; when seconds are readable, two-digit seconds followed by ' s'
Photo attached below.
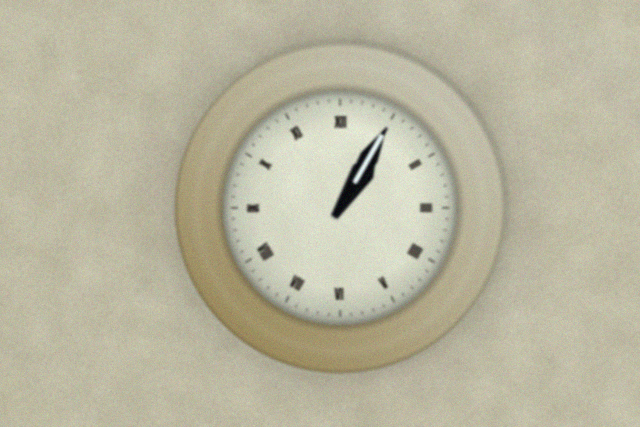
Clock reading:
1 h 05 min
